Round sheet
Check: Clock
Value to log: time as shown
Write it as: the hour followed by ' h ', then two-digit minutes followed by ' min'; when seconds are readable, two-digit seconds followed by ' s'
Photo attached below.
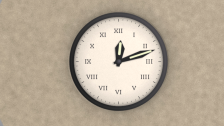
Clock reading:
12 h 12 min
